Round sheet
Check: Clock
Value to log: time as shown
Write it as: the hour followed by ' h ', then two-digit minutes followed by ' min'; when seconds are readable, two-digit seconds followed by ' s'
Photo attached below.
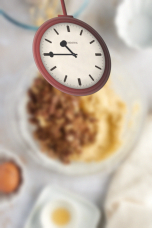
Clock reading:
10 h 45 min
